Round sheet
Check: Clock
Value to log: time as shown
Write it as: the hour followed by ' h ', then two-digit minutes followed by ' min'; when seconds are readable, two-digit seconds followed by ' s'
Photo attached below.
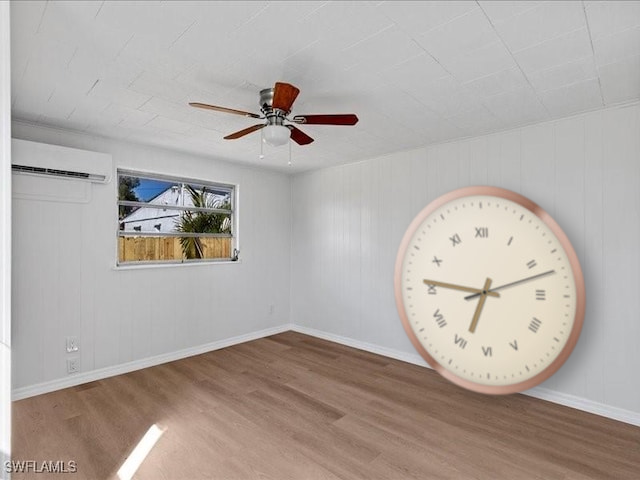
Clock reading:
6 h 46 min 12 s
